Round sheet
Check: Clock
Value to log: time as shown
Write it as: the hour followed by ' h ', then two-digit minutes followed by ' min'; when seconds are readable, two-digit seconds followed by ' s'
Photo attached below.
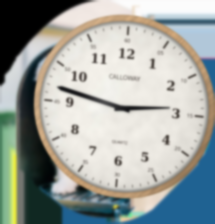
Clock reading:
2 h 47 min
